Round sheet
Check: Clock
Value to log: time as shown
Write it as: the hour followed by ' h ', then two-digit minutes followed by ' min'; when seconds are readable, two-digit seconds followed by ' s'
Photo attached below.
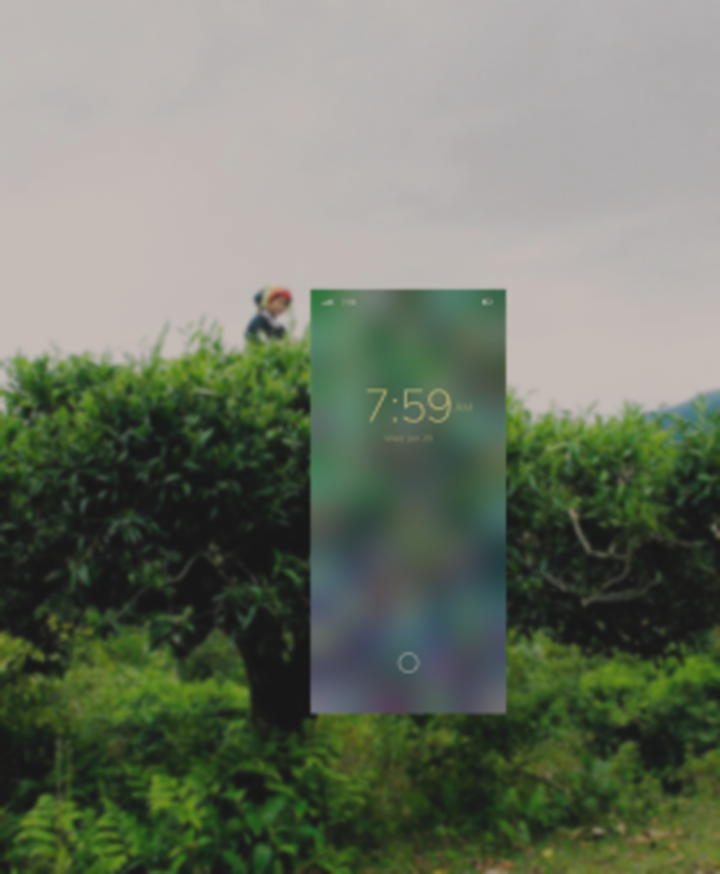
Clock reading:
7 h 59 min
